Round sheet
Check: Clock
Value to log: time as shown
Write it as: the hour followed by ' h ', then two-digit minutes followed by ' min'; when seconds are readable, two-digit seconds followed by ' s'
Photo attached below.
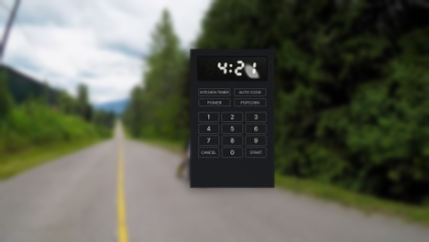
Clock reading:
4 h 21 min
